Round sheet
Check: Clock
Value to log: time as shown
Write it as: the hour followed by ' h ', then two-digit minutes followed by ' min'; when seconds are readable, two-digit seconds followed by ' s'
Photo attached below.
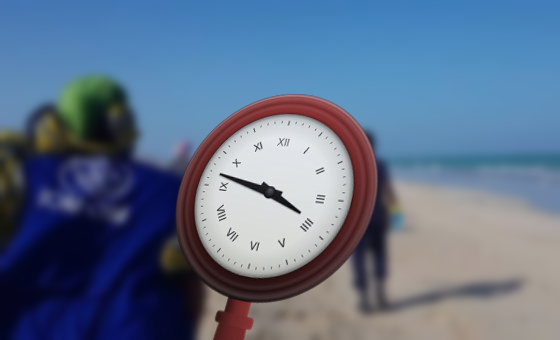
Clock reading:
3 h 47 min
